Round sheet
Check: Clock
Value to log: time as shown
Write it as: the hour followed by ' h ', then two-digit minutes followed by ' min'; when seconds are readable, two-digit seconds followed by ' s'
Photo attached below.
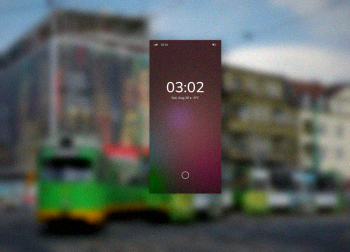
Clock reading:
3 h 02 min
